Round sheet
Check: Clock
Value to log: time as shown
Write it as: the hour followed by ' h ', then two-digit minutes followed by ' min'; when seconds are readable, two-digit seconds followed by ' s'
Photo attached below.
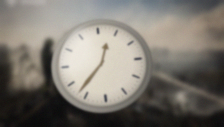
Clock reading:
12 h 37 min
